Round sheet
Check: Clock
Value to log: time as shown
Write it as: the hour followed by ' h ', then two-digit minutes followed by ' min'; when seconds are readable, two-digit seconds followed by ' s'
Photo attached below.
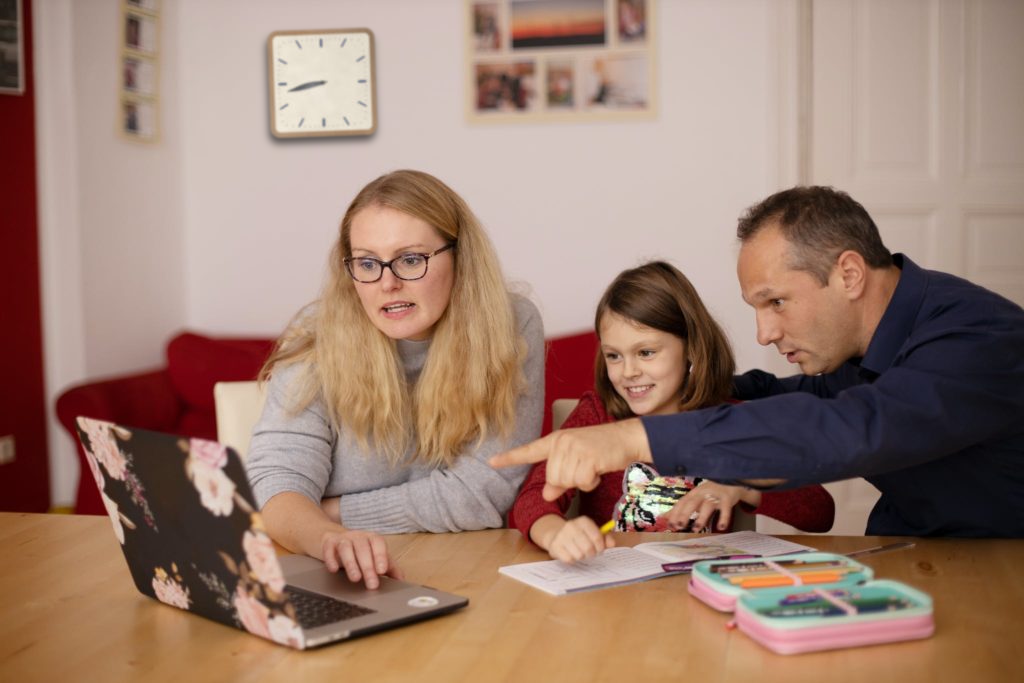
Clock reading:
8 h 43 min
